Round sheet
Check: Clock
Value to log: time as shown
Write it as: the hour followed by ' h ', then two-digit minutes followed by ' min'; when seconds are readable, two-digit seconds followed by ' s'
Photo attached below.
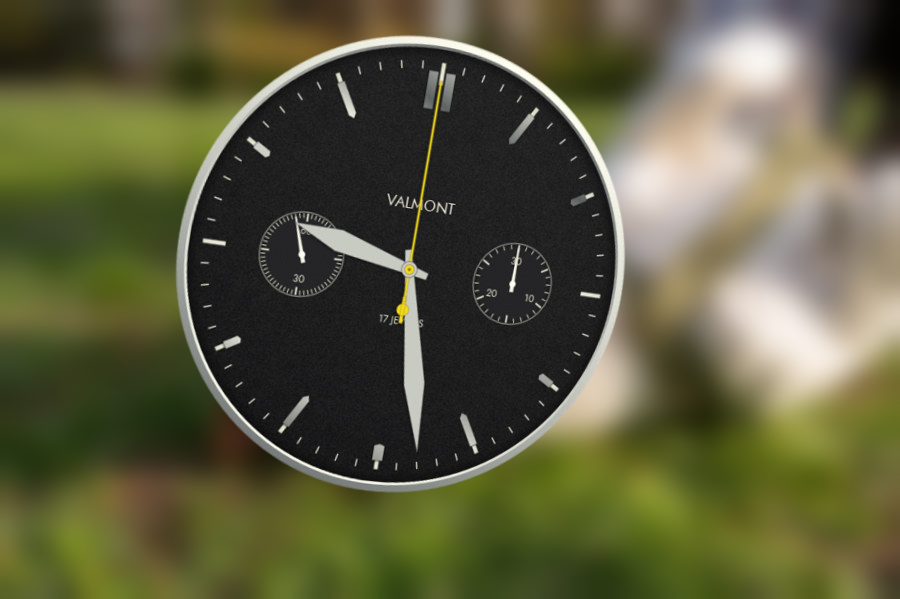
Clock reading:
9 h 27 min 57 s
